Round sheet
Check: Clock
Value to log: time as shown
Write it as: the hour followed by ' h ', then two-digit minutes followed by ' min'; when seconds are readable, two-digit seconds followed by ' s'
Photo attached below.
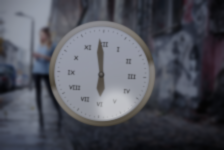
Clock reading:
5 h 59 min
